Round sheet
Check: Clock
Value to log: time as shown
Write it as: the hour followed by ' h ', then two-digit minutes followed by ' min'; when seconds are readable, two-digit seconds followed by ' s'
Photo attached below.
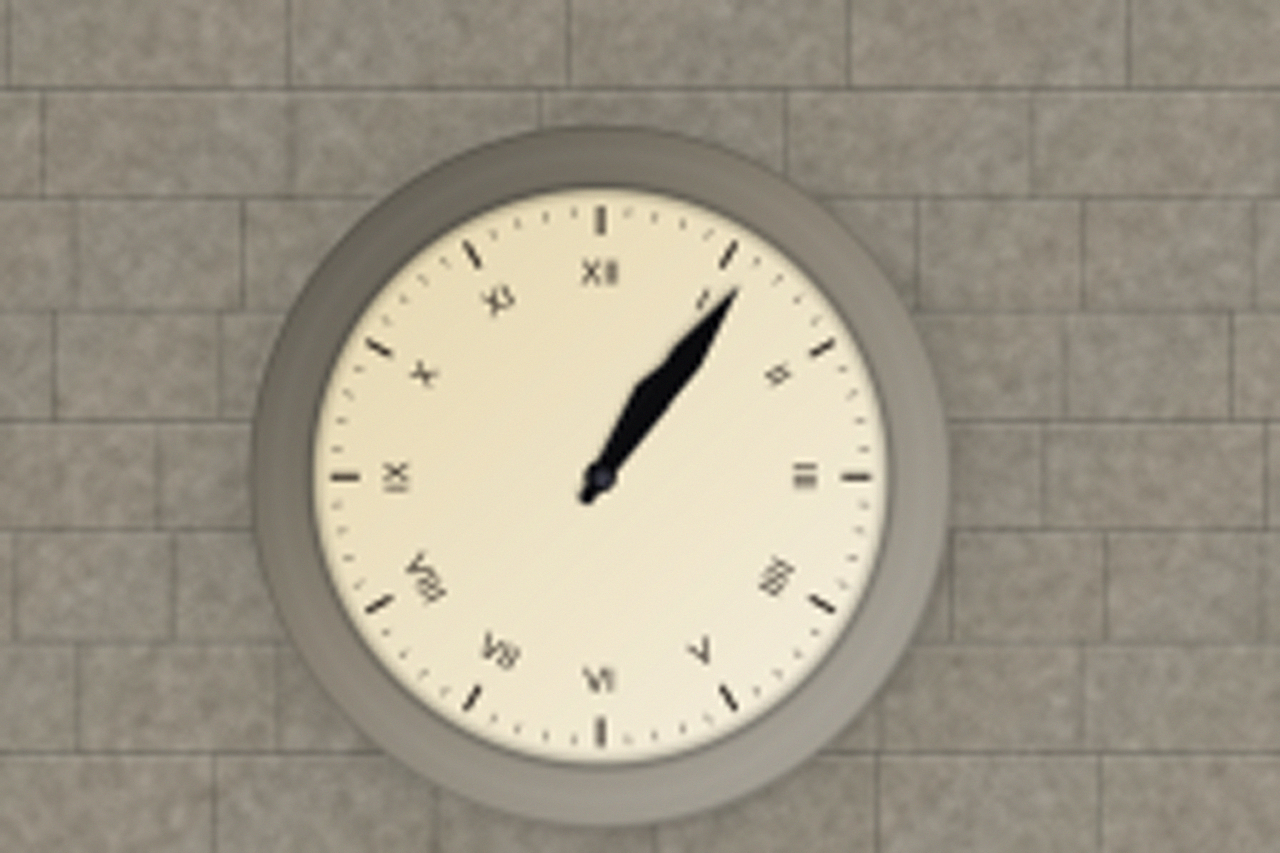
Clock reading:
1 h 06 min
